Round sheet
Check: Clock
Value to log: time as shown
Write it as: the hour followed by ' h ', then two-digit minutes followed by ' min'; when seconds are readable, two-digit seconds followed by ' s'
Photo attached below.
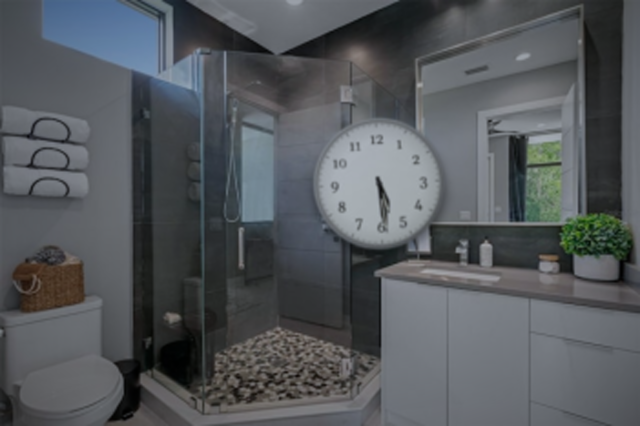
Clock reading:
5 h 29 min
